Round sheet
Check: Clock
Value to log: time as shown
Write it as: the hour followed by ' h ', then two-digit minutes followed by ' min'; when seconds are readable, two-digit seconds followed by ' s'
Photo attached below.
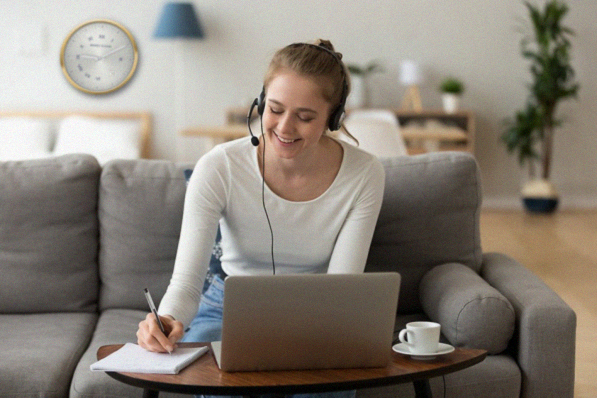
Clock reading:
9 h 10 min
